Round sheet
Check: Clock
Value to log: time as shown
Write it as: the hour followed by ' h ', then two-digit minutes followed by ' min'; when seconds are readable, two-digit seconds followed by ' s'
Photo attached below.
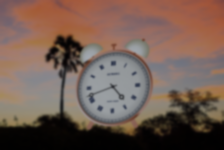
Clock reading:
4 h 42 min
